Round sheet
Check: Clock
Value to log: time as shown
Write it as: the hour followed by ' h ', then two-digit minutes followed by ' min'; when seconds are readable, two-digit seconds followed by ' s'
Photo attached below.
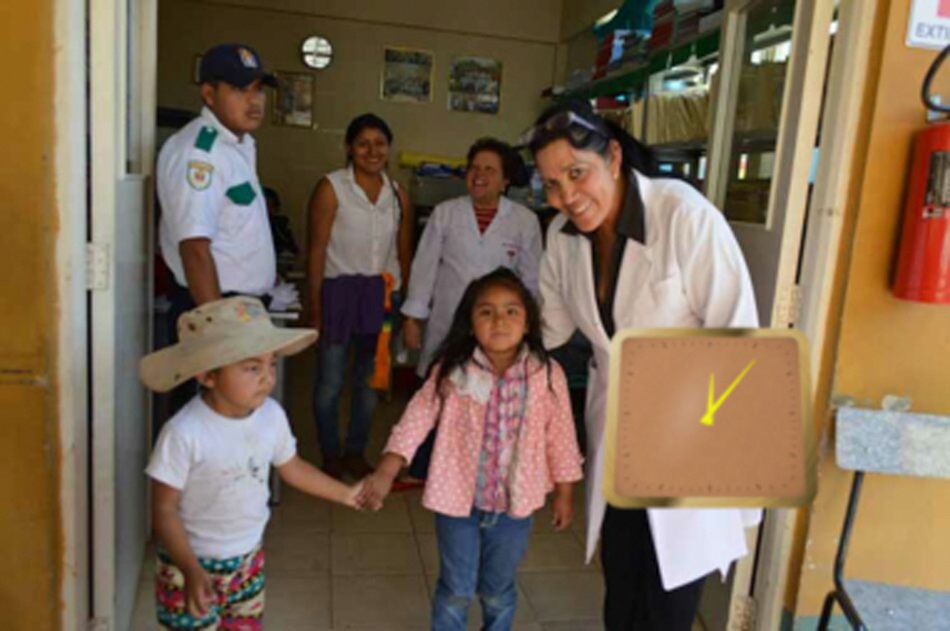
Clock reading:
12 h 06 min
